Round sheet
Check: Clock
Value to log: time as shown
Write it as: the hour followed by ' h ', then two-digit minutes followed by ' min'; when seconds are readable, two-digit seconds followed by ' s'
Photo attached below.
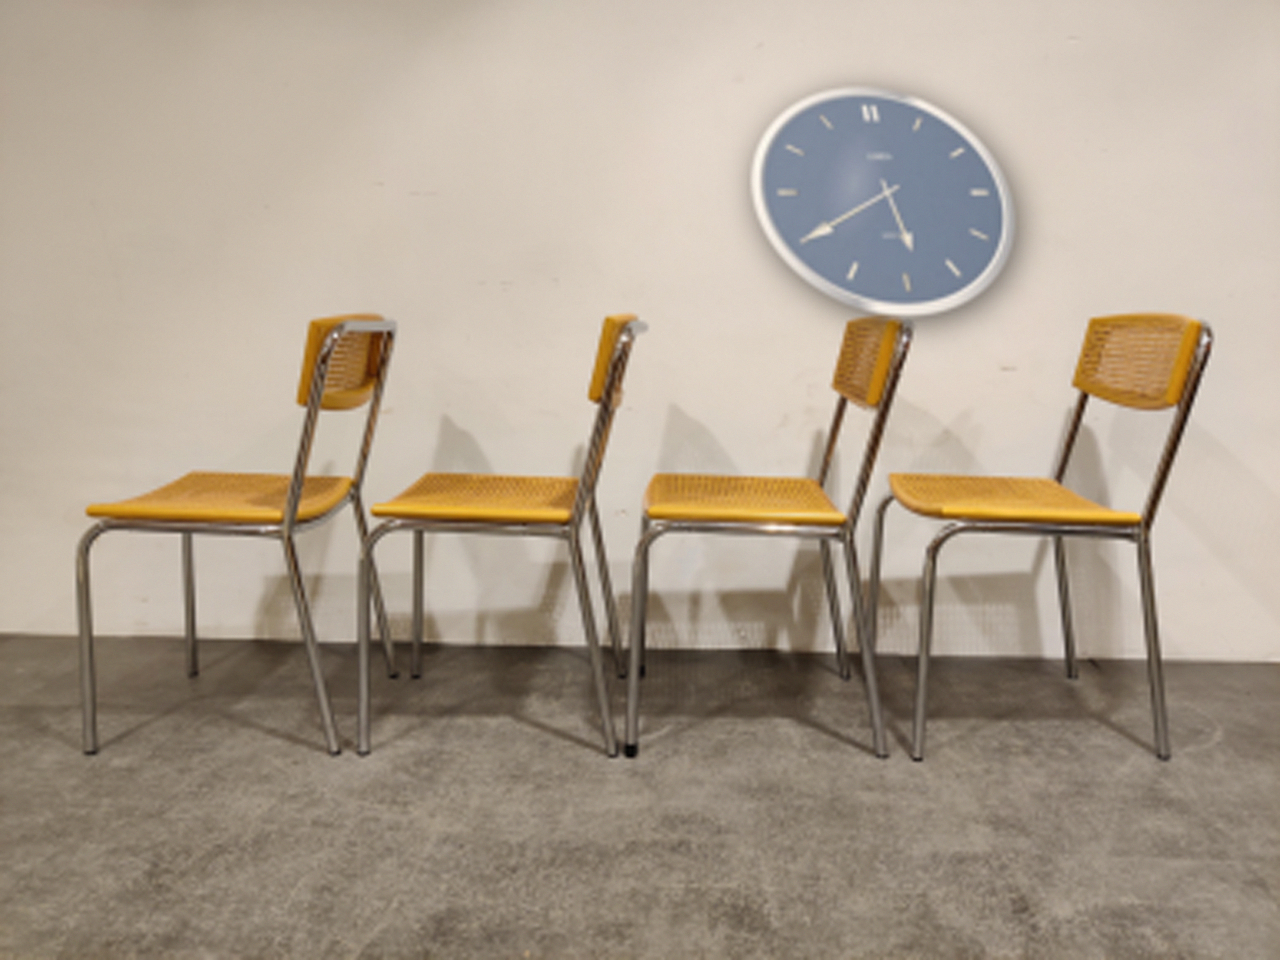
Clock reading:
5 h 40 min
